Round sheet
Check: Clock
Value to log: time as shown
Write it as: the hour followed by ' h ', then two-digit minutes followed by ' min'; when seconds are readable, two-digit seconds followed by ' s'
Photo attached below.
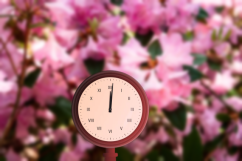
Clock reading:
12 h 01 min
